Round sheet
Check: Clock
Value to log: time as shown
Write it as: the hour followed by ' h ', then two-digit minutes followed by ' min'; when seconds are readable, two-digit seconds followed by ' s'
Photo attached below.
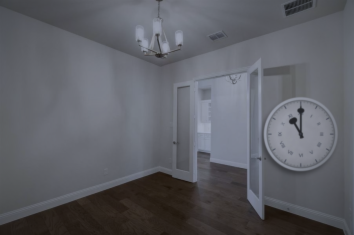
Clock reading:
11 h 00 min
